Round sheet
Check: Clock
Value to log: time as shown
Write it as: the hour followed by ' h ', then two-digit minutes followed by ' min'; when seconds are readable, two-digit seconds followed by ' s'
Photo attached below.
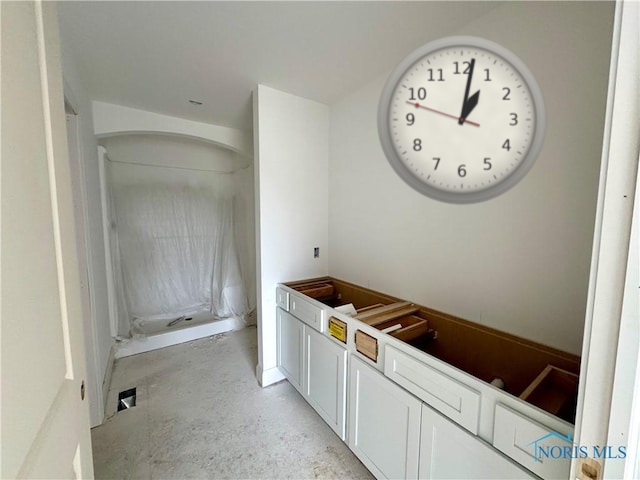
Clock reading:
1 h 01 min 48 s
